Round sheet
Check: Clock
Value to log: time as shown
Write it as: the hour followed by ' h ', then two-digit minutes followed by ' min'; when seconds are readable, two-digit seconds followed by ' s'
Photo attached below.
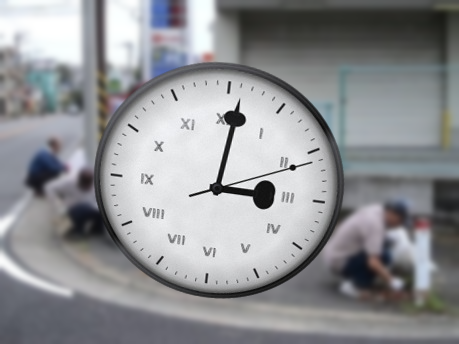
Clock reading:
3 h 01 min 11 s
